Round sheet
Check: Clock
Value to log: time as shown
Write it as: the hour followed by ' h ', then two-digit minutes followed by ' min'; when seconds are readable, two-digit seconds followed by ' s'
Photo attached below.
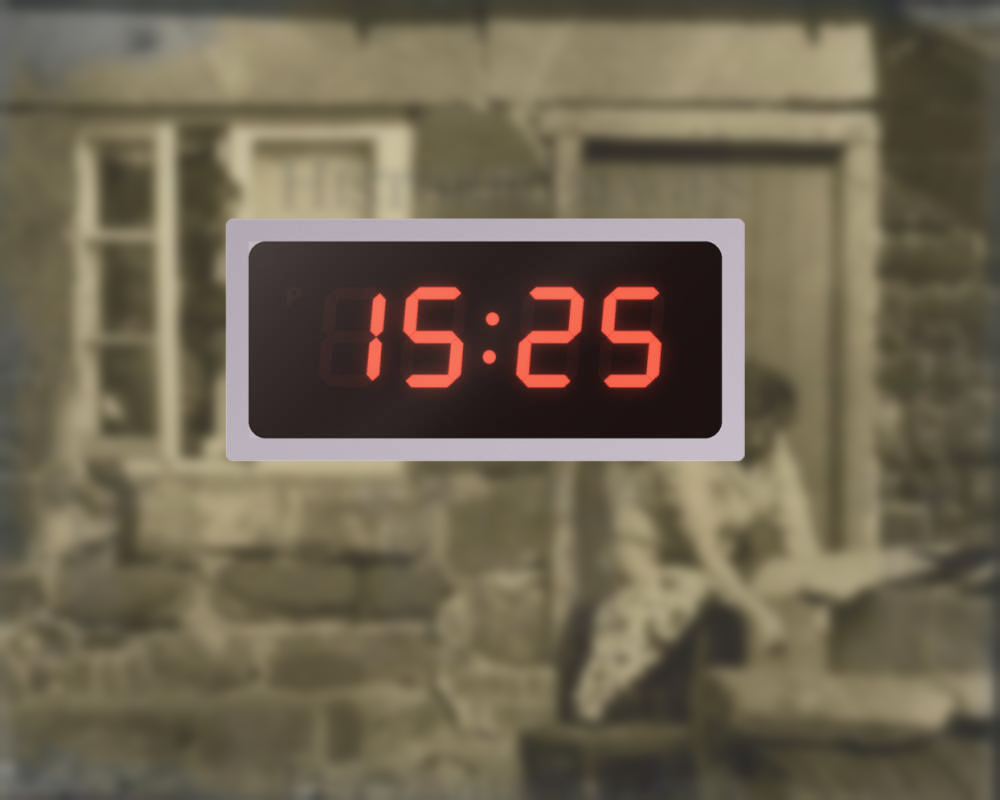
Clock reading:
15 h 25 min
